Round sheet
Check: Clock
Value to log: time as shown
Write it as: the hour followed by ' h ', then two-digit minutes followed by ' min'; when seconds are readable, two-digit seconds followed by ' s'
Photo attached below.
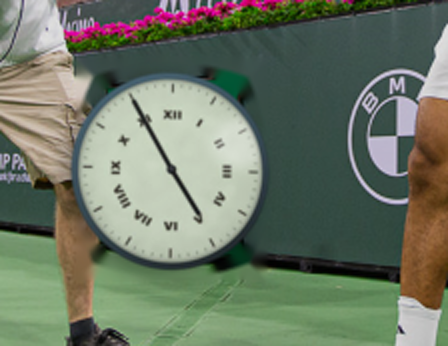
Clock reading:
4 h 55 min
